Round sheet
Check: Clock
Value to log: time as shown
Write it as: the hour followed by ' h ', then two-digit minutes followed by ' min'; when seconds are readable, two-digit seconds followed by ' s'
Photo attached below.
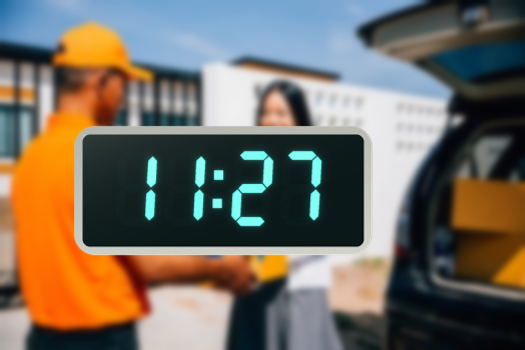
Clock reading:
11 h 27 min
